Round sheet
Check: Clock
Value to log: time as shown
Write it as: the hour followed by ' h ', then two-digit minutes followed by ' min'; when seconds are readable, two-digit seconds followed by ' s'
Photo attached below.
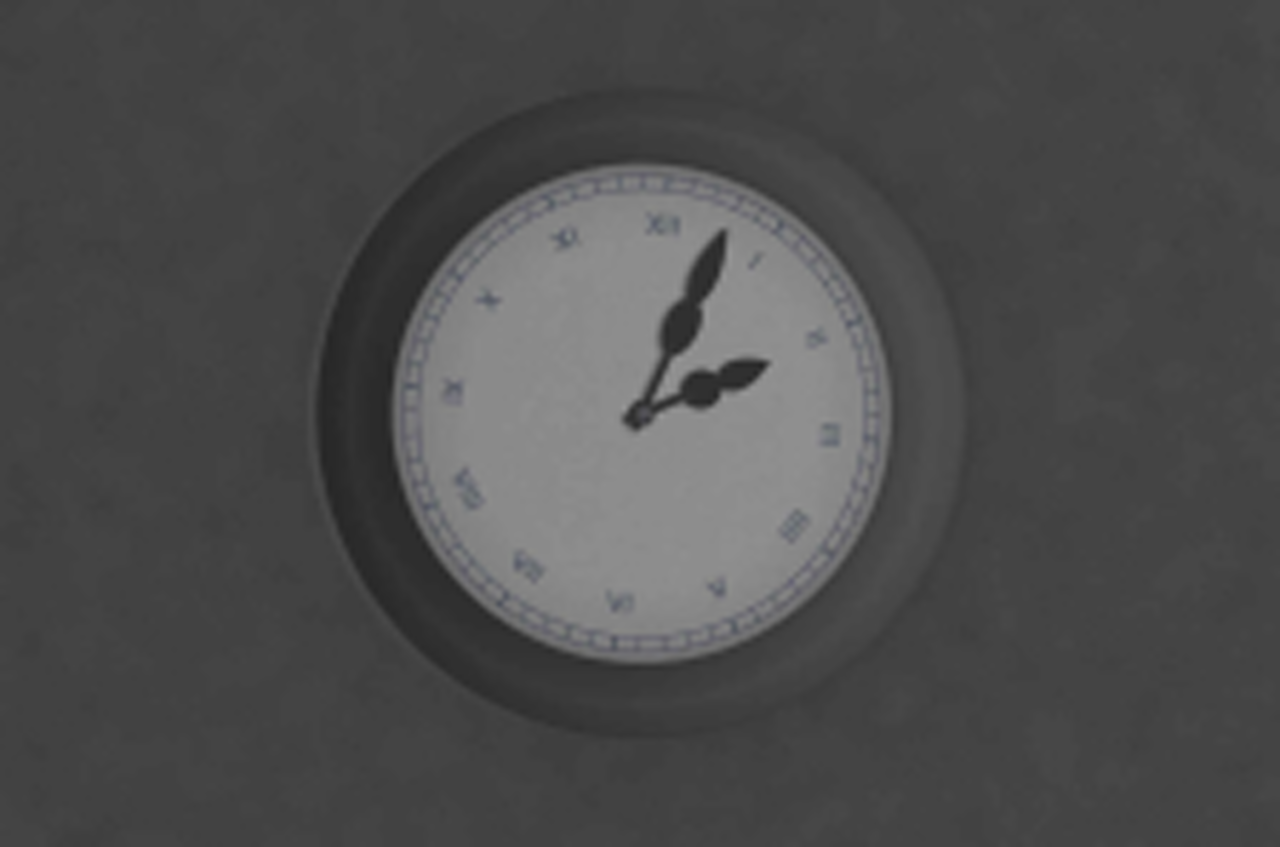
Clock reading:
2 h 03 min
